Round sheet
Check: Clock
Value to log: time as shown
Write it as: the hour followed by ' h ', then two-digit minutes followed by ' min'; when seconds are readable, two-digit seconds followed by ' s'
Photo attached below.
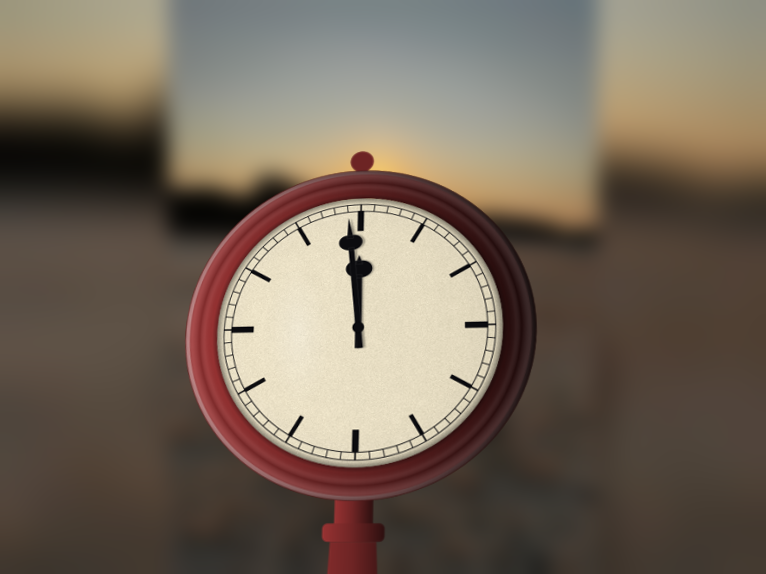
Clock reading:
11 h 59 min
